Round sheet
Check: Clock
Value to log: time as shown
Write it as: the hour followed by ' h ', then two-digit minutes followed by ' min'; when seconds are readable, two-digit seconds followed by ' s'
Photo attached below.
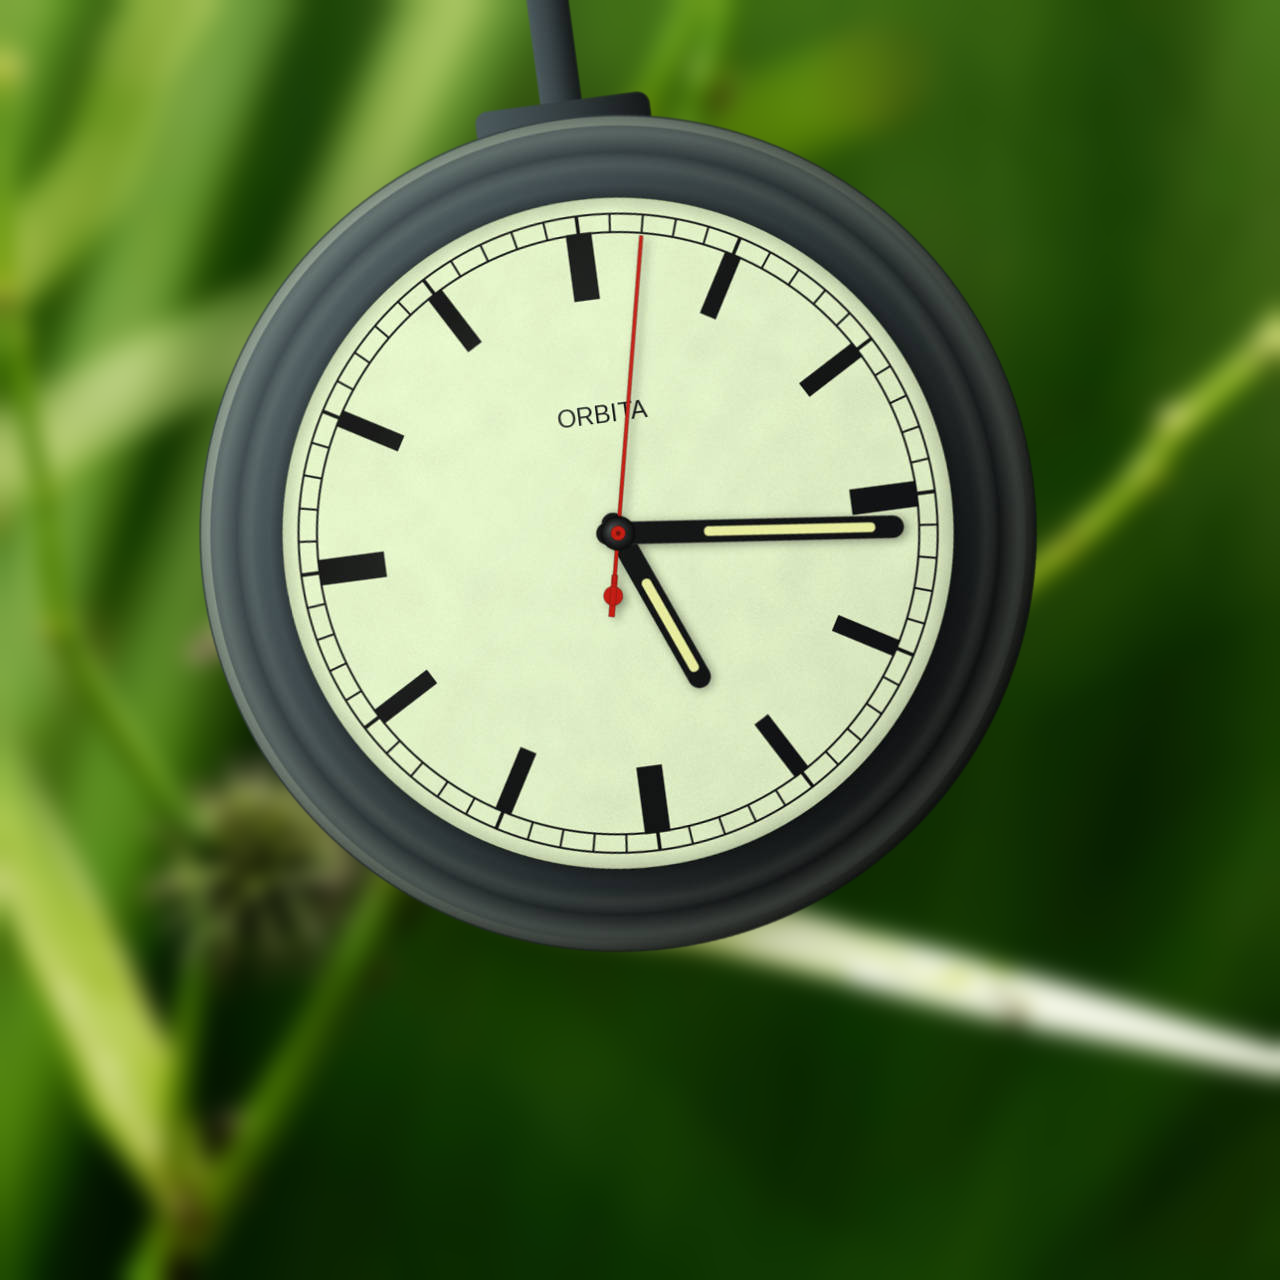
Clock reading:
5 h 16 min 02 s
